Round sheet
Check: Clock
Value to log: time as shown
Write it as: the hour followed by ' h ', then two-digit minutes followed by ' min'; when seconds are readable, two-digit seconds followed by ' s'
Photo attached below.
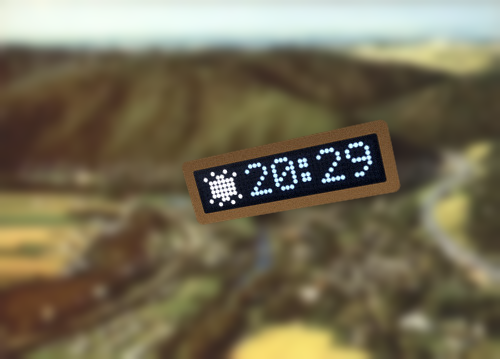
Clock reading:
20 h 29 min
